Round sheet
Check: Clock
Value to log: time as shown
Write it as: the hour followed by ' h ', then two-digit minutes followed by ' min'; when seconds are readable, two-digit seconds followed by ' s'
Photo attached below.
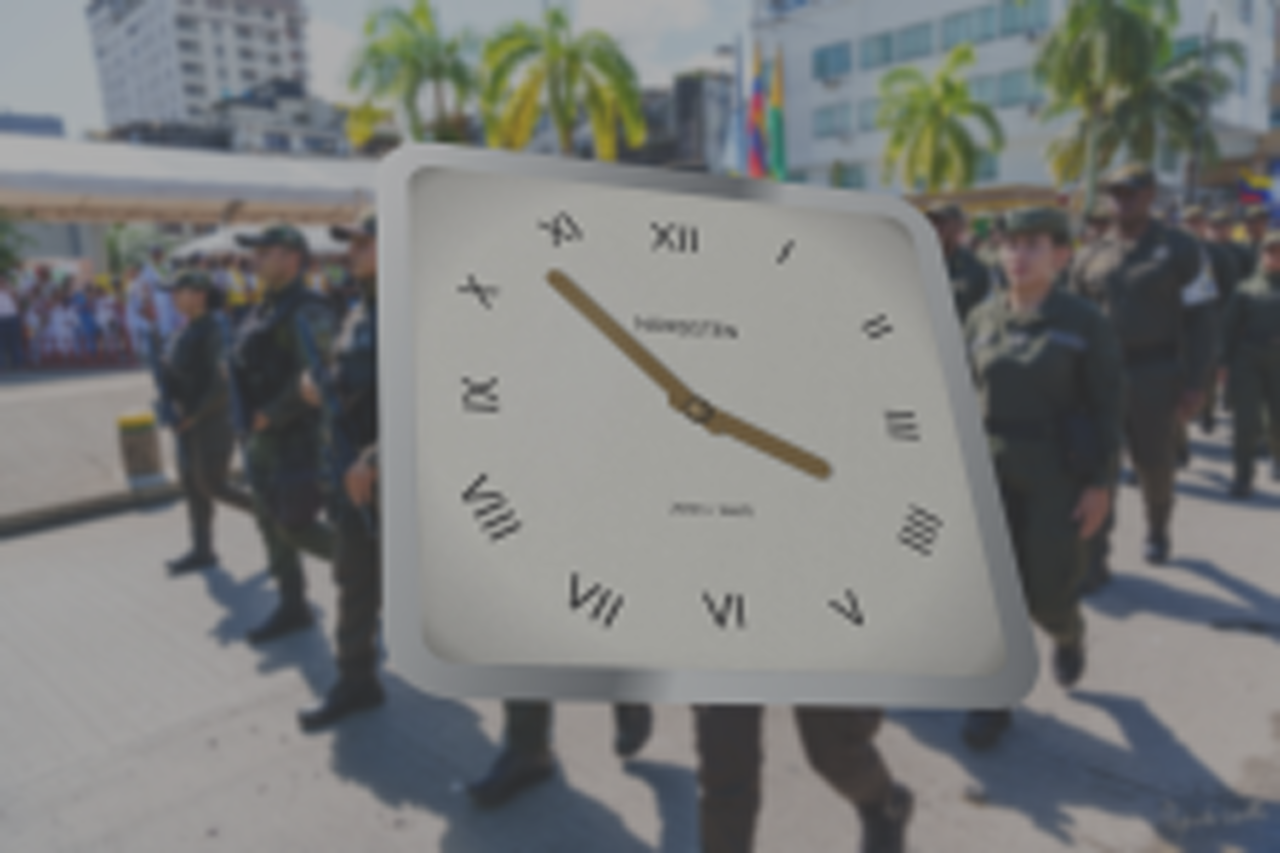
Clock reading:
3 h 53 min
